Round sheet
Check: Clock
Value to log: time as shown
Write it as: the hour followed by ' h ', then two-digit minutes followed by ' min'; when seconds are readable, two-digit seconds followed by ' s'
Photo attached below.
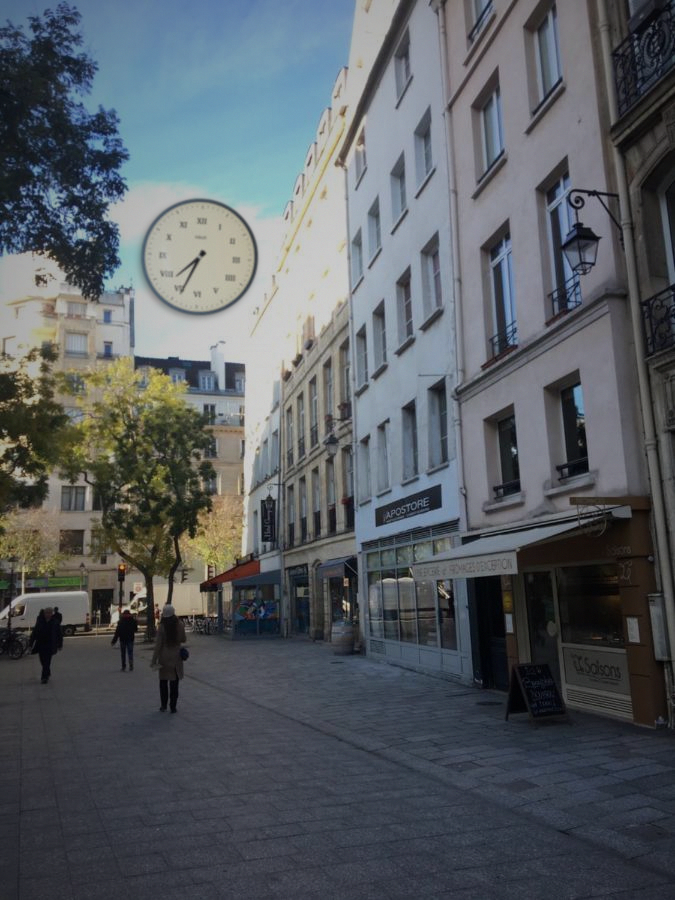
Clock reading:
7 h 34 min
